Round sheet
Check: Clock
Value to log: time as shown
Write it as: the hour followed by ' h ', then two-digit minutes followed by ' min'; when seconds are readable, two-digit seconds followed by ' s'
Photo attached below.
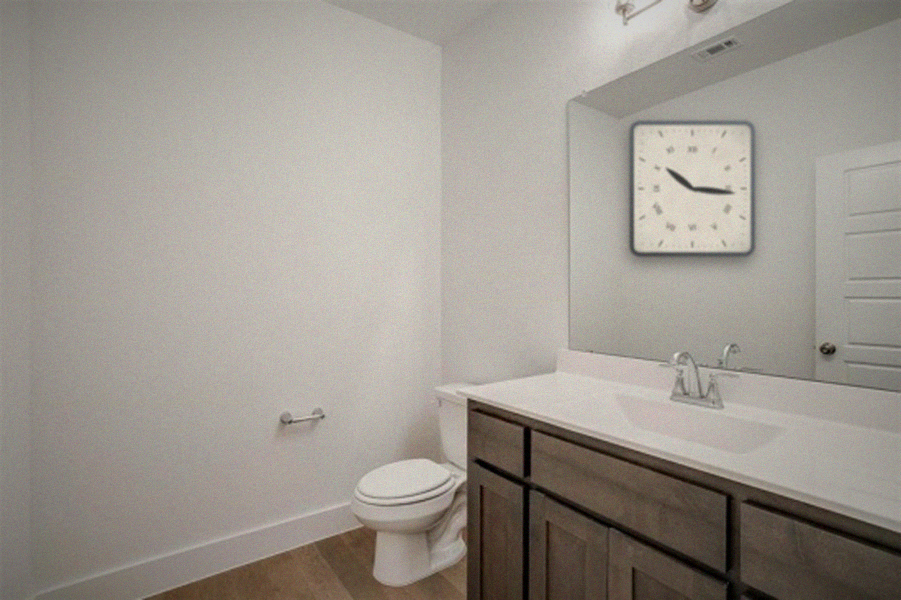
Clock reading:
10 h 16 min
